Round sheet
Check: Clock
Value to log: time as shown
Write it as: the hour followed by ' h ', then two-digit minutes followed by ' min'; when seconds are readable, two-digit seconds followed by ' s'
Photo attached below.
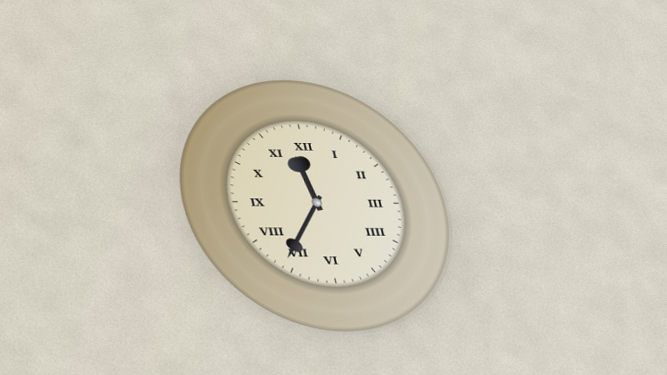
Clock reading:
11 h 36 min
